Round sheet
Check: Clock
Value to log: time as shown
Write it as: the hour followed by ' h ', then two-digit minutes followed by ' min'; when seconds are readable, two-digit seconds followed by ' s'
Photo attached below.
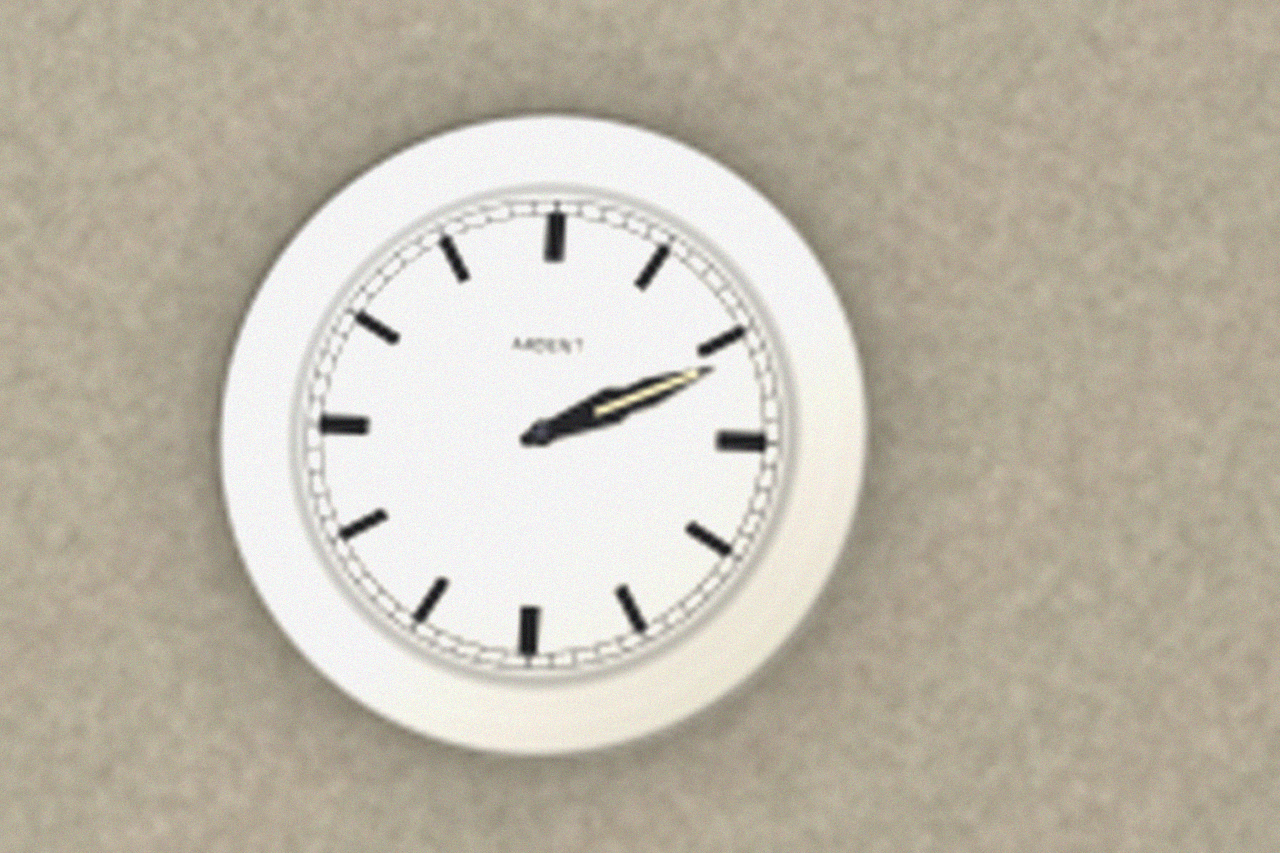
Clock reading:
2 h 11 min
